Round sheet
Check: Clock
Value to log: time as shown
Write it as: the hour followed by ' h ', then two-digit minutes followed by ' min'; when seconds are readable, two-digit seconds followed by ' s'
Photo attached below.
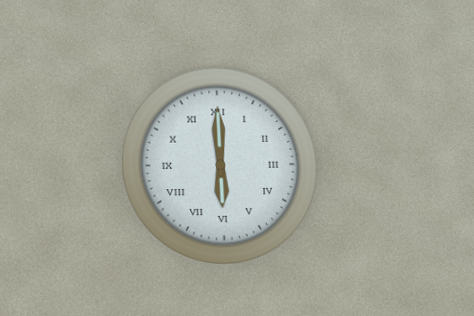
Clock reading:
6 h 00 min
